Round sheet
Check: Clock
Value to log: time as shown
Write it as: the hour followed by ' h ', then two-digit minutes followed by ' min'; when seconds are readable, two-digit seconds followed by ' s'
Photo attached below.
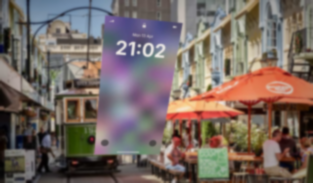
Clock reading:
21 h 02 min
